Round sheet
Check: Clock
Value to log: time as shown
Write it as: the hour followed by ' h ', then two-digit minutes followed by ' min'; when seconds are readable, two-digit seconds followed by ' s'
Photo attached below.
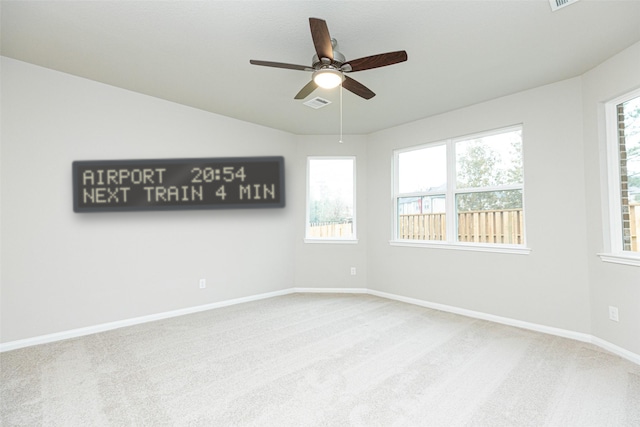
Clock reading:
20 h 54 min
